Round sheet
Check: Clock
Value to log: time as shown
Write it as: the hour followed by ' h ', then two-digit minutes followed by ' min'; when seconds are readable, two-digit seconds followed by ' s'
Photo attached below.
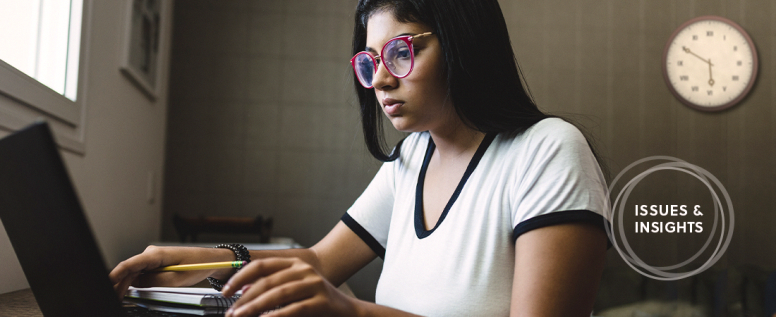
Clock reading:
5 h 50 min
